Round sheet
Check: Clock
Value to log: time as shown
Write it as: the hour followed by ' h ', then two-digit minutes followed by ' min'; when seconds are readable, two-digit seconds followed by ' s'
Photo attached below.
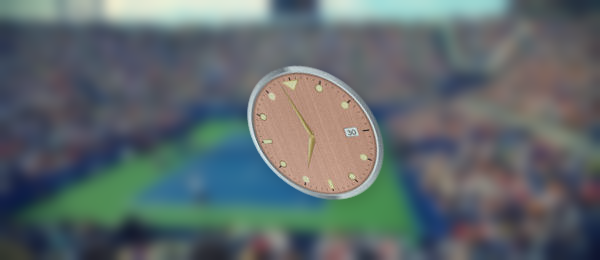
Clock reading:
6 h 58 min
